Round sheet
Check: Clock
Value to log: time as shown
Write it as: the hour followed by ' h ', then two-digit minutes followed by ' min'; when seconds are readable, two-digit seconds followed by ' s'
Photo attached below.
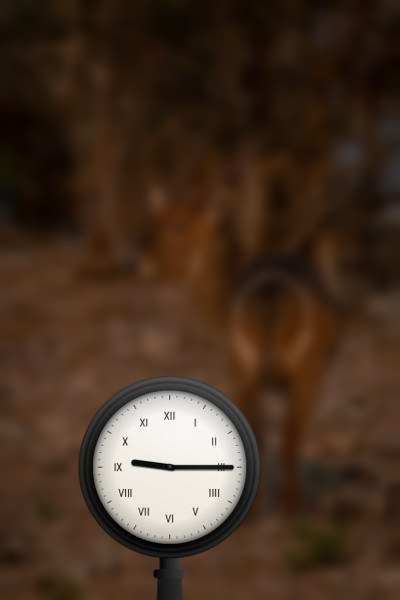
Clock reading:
9 h 15 min
